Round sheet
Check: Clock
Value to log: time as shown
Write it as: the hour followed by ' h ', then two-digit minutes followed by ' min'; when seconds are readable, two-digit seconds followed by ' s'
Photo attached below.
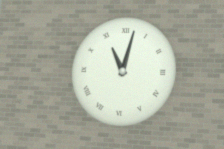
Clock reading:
11 h 02 min
